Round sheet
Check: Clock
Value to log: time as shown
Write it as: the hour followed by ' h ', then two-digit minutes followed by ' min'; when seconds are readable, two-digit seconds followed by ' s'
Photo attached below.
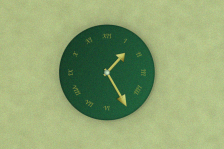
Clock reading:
1 h 25 min
